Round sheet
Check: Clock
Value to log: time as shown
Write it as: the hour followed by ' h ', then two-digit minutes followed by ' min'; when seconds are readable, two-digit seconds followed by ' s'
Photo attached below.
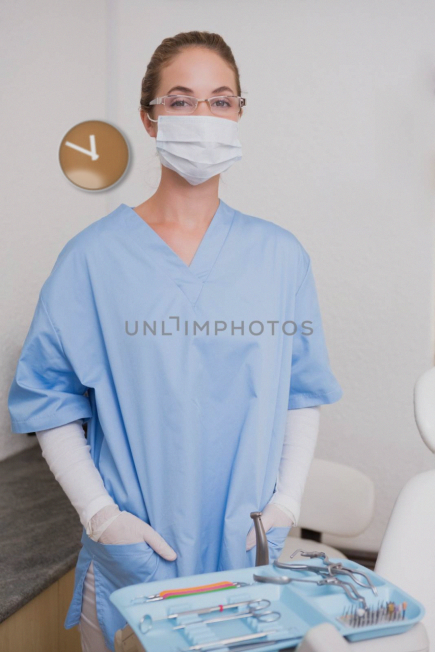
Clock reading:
11 h 49 min
